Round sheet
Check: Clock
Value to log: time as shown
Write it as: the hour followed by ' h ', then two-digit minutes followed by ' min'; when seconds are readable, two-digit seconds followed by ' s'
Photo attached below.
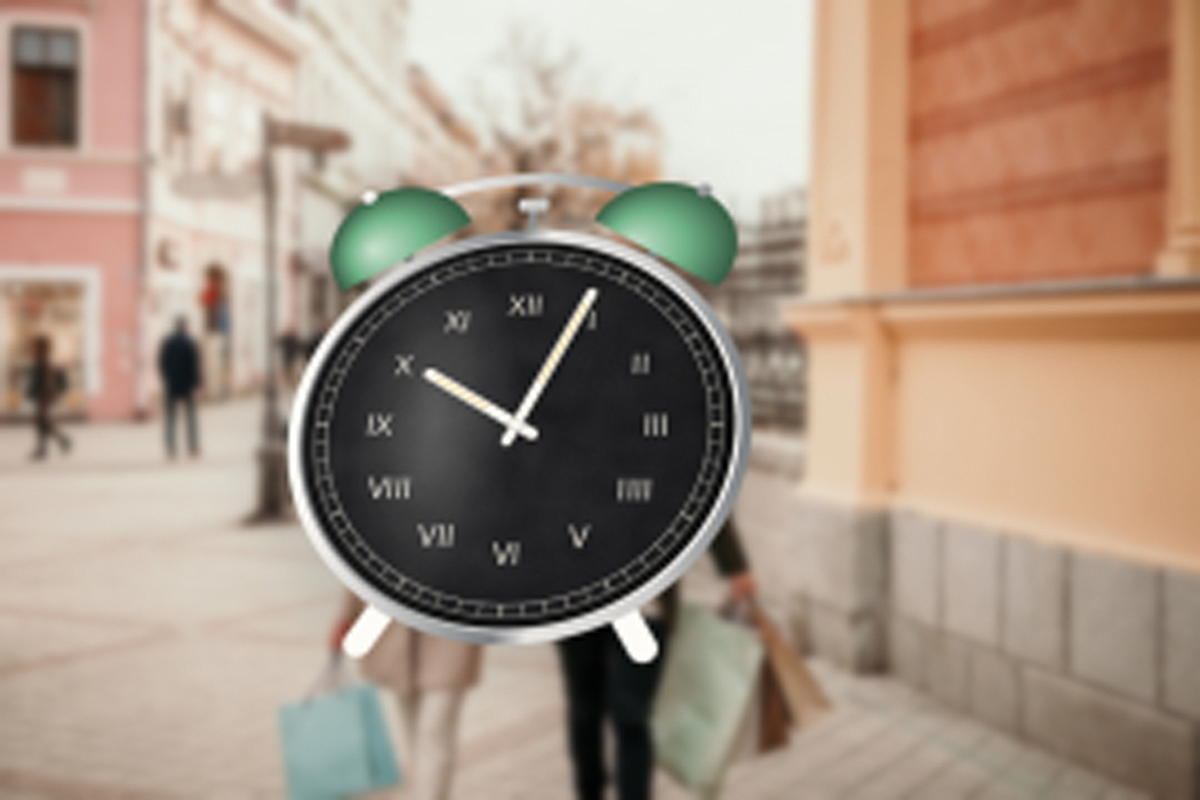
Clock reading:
10 h 04 min
